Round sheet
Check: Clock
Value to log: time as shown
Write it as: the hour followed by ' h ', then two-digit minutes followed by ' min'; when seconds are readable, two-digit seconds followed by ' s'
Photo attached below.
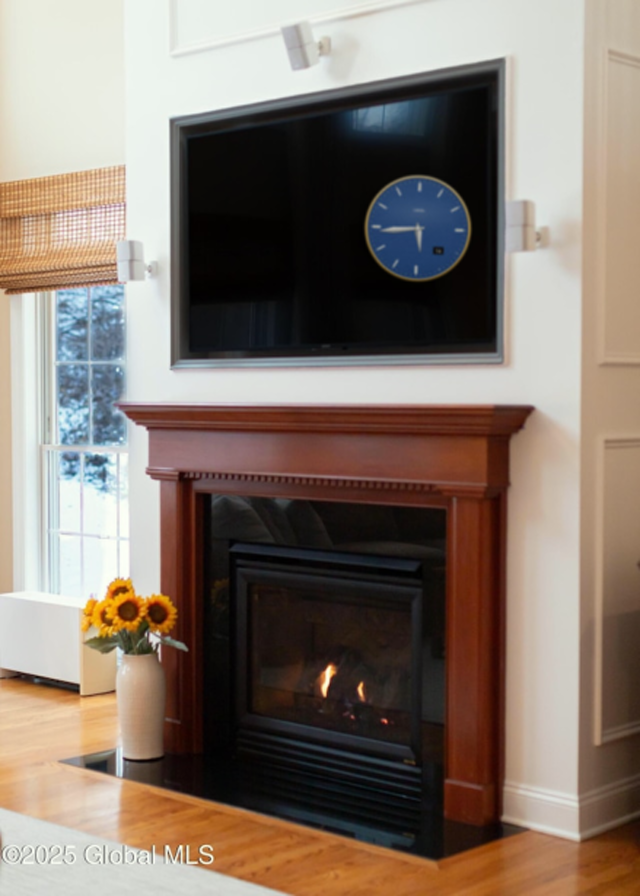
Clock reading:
5 h 44 min
